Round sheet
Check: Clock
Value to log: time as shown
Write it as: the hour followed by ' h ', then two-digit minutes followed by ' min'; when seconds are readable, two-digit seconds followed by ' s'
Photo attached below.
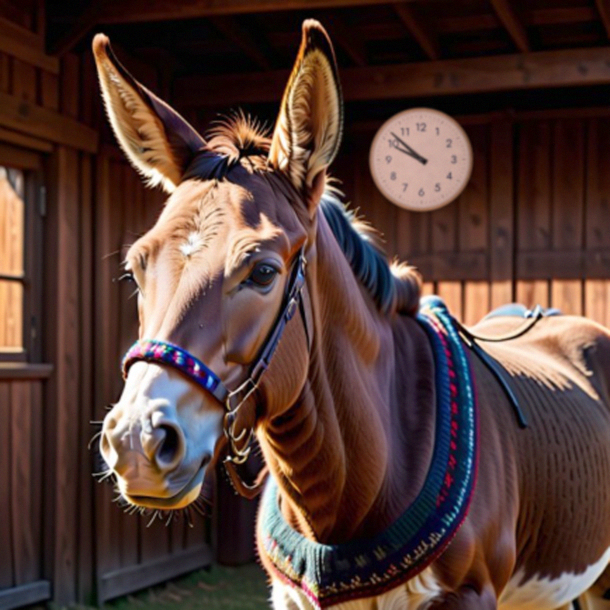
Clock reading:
9 h 52 min
